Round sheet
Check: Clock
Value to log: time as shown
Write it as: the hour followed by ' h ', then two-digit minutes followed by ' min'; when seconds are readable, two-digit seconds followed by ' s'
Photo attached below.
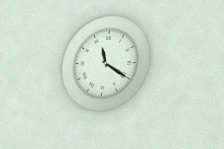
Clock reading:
11 h 20 min
